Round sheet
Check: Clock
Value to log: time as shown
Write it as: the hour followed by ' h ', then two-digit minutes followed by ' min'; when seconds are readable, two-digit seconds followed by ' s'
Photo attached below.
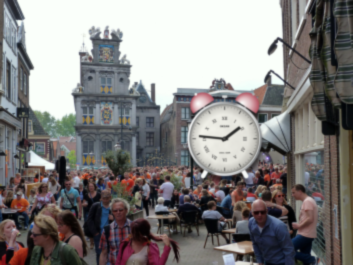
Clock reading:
1 h 46 min
